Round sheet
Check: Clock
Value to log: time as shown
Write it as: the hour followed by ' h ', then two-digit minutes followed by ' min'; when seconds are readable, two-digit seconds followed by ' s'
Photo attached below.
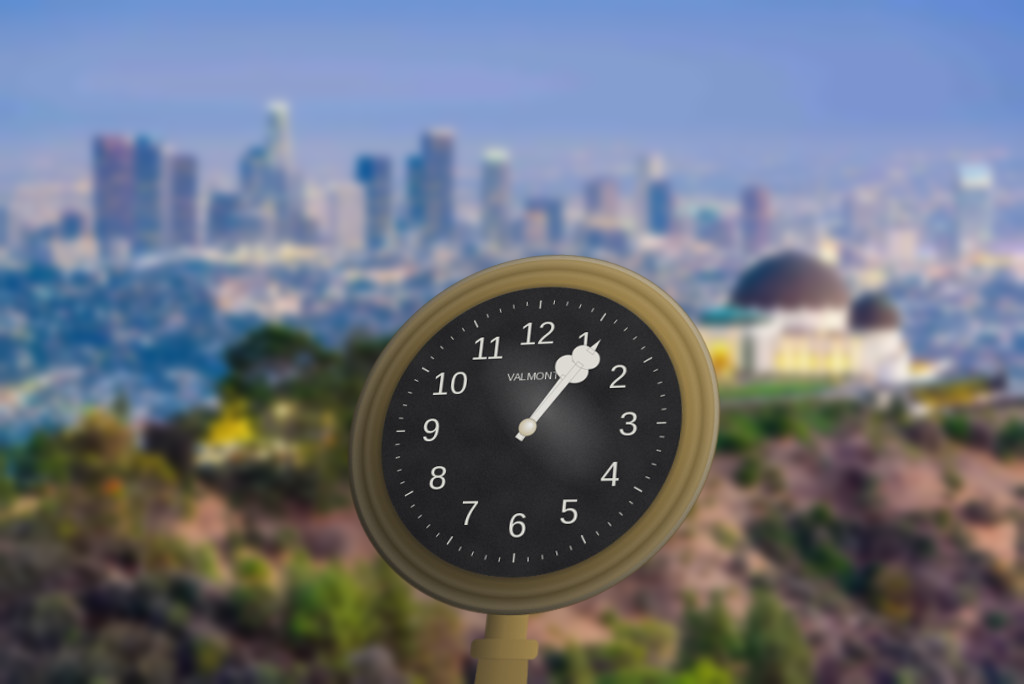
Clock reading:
1 h 06 min
